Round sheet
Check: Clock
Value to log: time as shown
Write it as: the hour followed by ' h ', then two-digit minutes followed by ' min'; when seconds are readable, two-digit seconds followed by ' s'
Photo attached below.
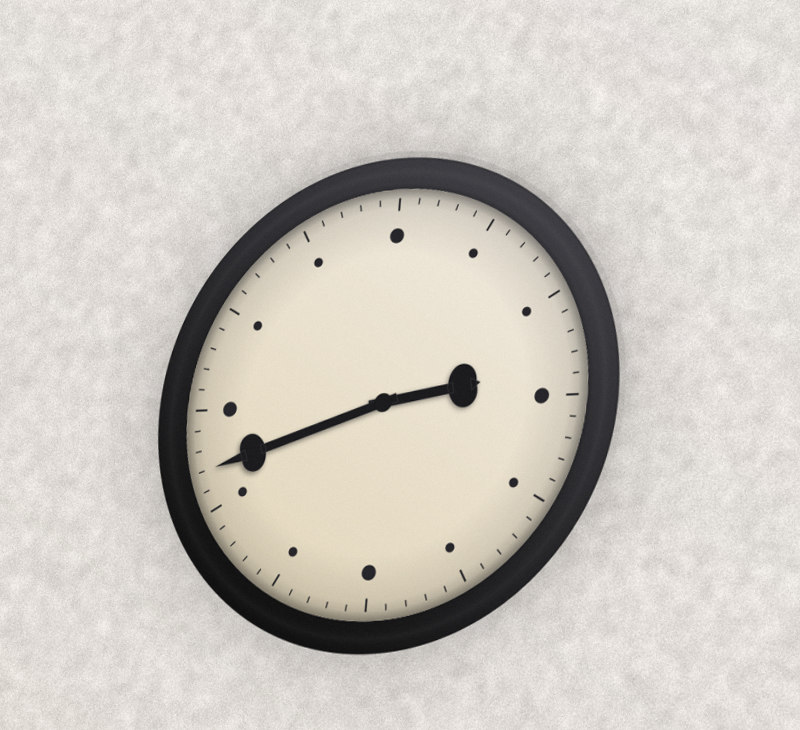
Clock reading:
2 h 42 min
